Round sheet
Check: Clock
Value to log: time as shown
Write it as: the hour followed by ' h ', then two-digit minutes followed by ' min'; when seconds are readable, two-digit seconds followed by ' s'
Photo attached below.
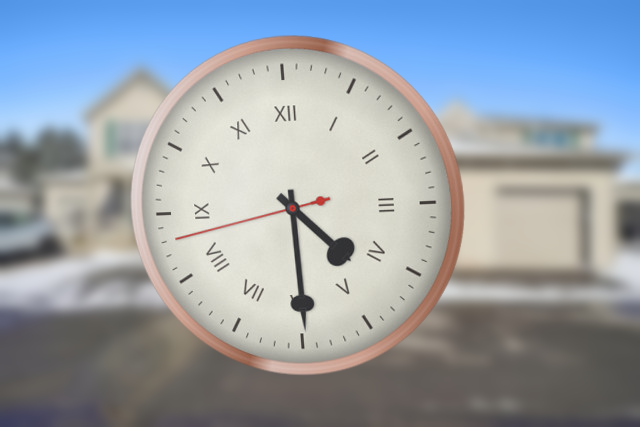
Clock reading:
4 h 29 min 43 s
